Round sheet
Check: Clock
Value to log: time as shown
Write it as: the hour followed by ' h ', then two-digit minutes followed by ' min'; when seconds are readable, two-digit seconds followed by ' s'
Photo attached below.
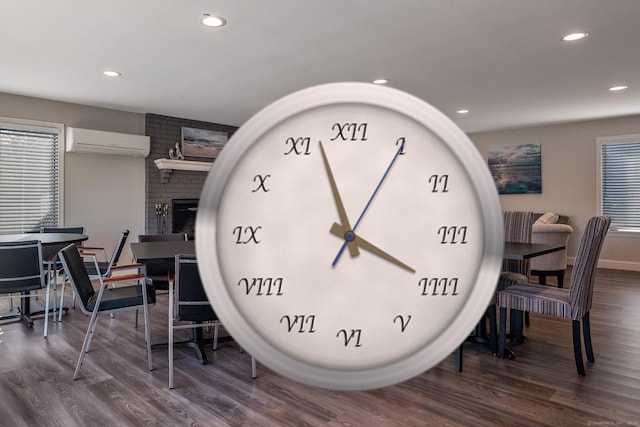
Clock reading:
3 h 57 min 05 s
